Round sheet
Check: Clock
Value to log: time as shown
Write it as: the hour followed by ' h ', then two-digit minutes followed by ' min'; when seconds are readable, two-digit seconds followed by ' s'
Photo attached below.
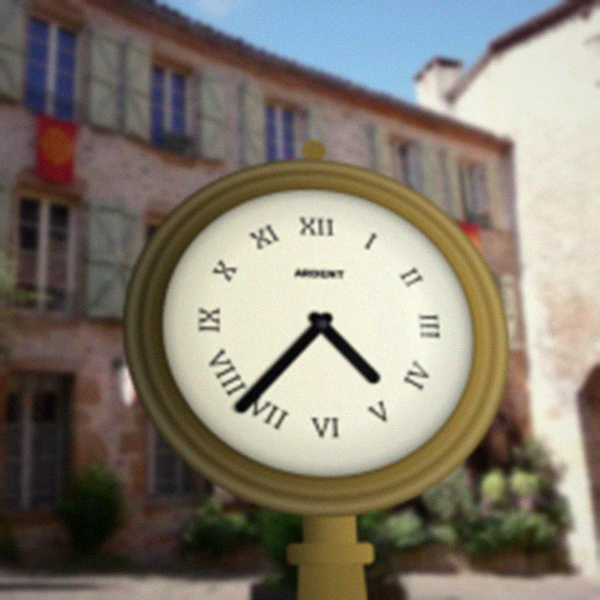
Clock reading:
4 h 37 min
